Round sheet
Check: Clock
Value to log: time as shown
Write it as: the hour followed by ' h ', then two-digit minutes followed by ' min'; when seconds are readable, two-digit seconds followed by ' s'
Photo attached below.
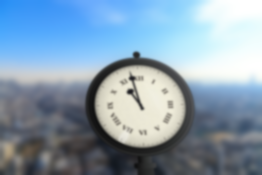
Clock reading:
10 h 58 min
